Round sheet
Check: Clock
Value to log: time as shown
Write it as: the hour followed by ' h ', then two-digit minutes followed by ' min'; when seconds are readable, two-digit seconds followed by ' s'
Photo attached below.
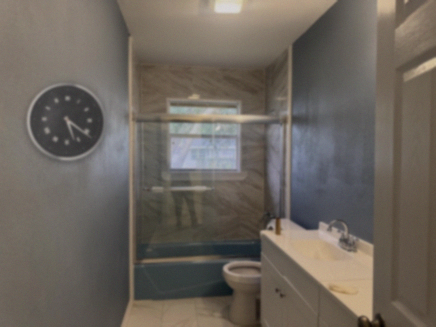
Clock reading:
5 h 21 min
